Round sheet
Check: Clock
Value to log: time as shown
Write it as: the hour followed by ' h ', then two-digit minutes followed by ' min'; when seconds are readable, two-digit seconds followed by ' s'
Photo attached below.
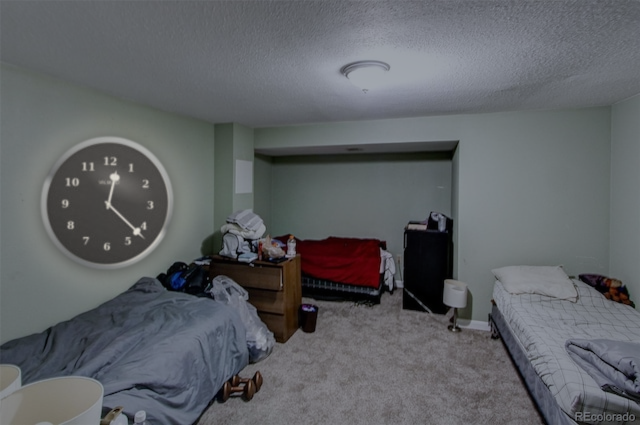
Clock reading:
12 h 22 min
